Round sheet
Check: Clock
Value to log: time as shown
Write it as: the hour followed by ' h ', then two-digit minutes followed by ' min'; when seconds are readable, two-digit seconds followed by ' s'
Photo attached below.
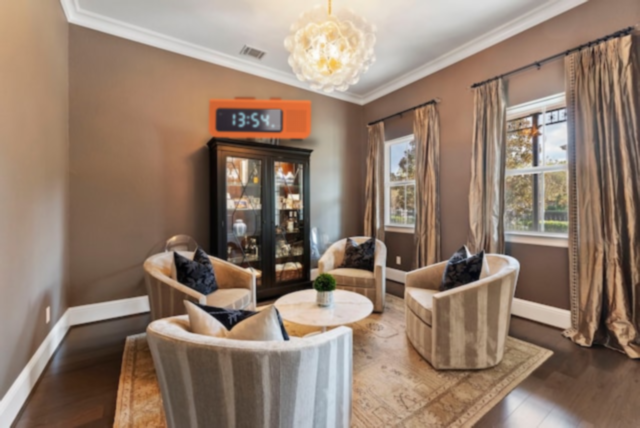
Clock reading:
13 h 54 min
